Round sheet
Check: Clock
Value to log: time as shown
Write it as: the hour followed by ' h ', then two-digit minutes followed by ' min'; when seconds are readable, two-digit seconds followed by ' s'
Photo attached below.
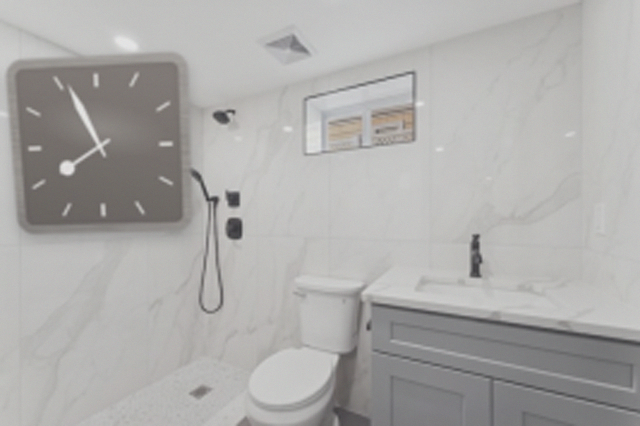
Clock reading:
7 h 56 min
